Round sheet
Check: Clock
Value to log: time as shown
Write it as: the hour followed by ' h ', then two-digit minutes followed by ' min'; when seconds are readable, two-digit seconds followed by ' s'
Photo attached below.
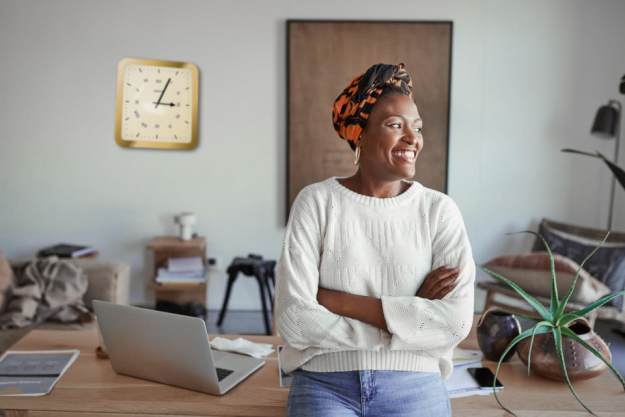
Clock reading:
3 h 04 min
